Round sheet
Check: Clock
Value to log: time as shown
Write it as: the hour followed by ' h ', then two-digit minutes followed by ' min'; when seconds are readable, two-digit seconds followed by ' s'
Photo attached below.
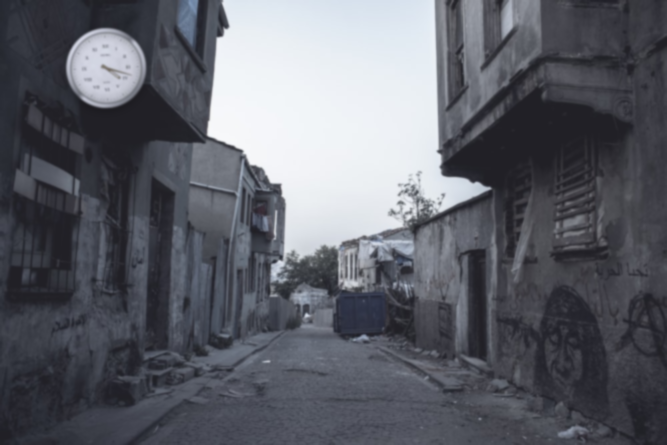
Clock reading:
4 h 18 min
